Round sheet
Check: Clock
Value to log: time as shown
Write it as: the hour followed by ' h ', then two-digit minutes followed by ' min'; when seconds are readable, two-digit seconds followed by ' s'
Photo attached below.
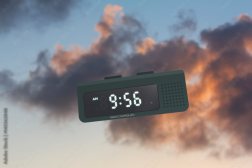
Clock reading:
9 h 56 min
